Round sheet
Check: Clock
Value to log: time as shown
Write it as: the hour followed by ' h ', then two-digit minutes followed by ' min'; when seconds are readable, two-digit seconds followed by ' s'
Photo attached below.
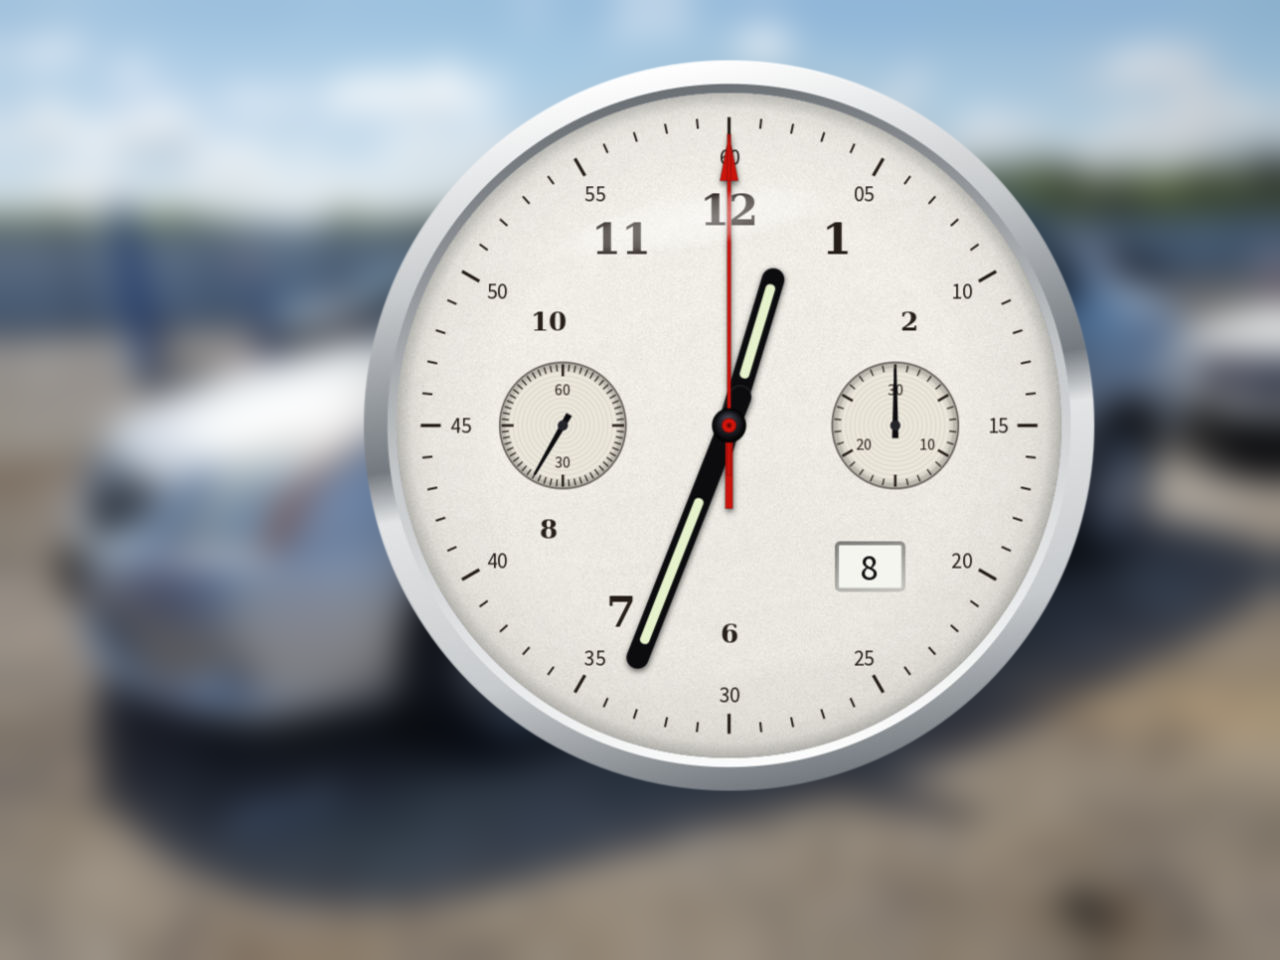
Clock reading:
12 h 33 min 35 s
